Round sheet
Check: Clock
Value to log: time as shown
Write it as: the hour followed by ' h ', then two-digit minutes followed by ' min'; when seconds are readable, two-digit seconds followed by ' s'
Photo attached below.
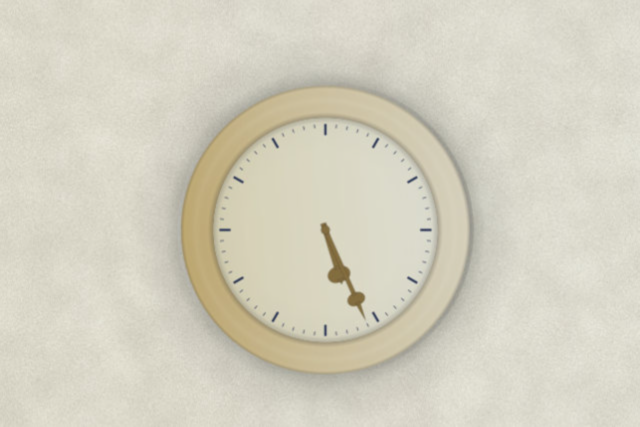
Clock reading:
5 h 26 min
